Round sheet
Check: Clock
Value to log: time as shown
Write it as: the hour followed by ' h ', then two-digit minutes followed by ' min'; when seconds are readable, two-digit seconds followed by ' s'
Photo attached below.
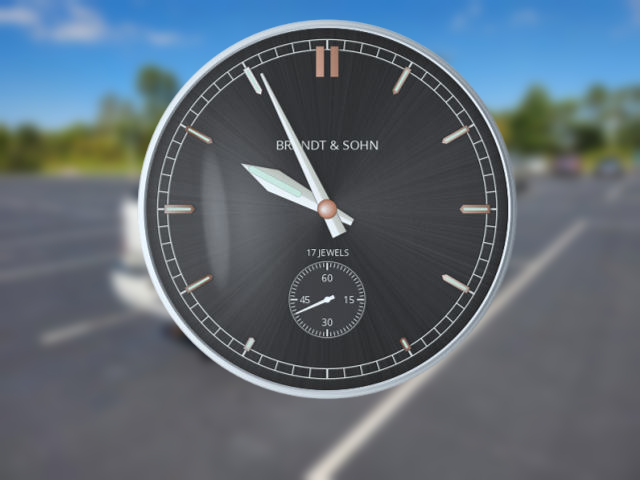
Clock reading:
9 h 55 min 41 s
